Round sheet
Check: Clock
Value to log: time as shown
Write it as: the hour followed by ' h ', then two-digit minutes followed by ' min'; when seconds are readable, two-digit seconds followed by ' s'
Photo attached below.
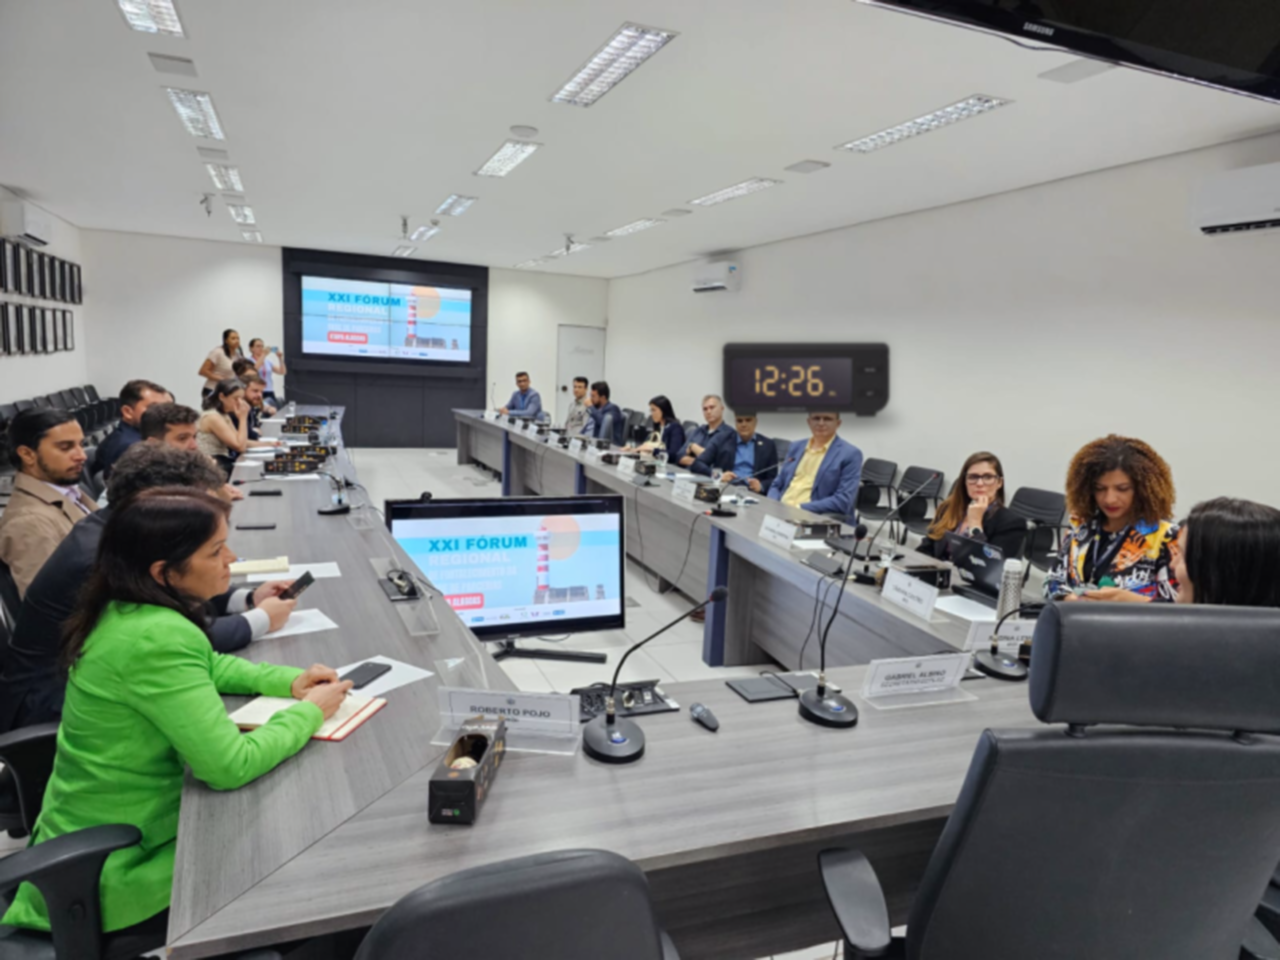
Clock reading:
12 h 26 min
